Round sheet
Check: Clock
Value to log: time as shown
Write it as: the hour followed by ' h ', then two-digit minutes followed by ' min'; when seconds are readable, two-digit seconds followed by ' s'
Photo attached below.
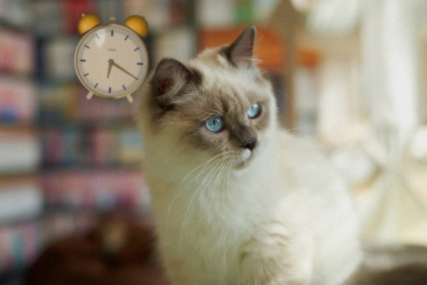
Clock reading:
6 h 20 min
